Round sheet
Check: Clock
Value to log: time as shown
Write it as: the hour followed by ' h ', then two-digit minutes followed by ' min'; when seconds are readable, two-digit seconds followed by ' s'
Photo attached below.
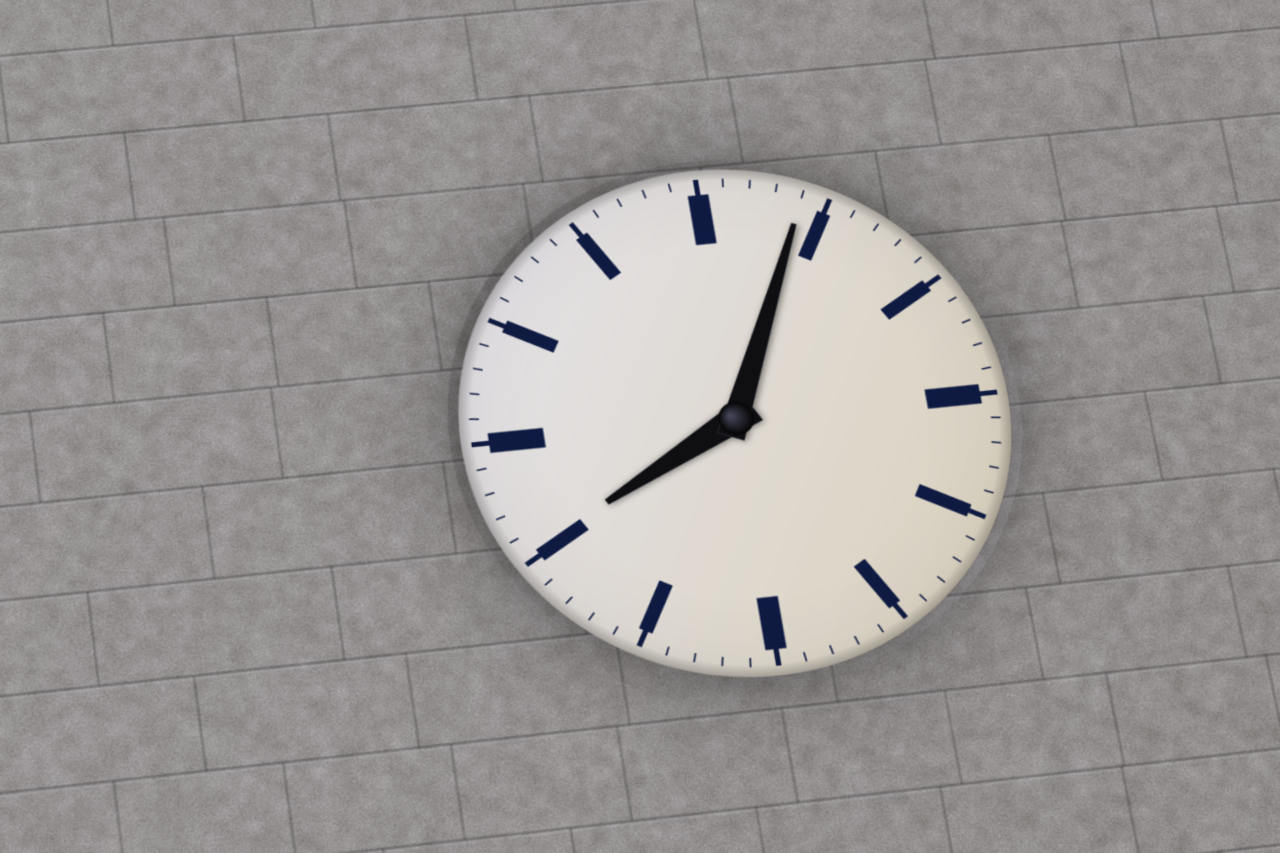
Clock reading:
8 h 04 min
